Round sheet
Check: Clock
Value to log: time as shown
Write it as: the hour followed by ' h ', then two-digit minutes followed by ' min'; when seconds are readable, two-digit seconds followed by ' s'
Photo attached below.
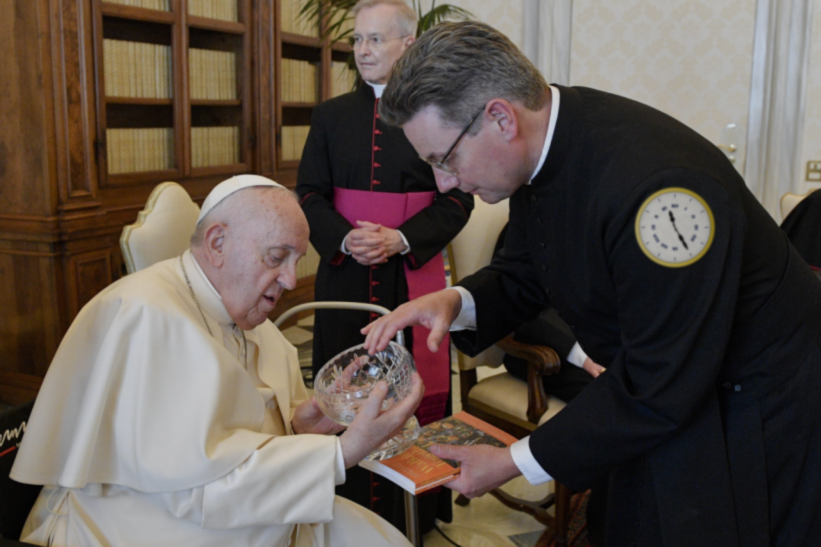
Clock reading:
11 h 25 min
